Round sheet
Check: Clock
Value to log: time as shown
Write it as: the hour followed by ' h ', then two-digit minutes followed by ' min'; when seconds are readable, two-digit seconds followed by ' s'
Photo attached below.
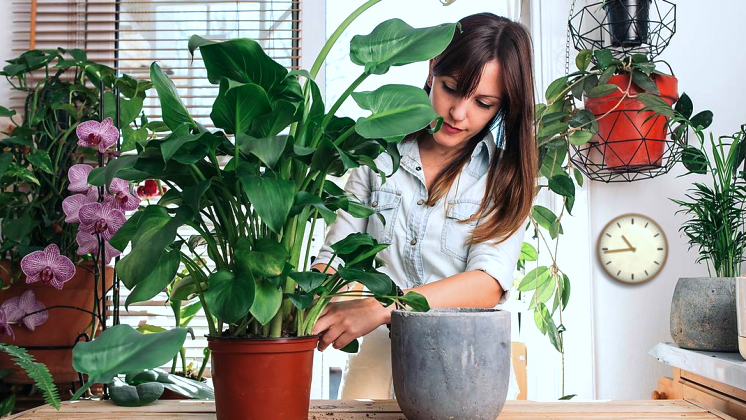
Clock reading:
10 h 44 min
